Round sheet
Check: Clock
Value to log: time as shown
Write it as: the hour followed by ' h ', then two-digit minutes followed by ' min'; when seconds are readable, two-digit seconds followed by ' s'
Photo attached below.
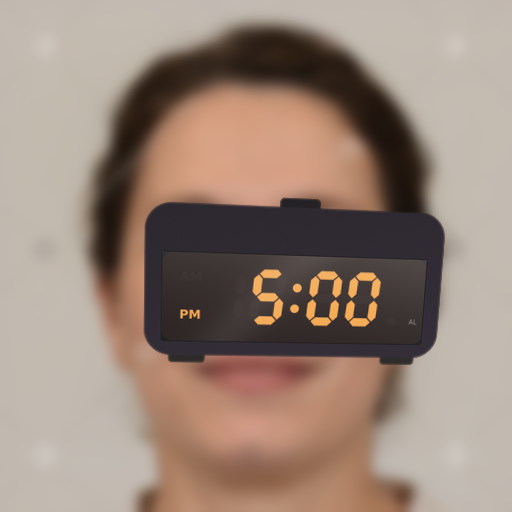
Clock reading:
5 h 00 min
